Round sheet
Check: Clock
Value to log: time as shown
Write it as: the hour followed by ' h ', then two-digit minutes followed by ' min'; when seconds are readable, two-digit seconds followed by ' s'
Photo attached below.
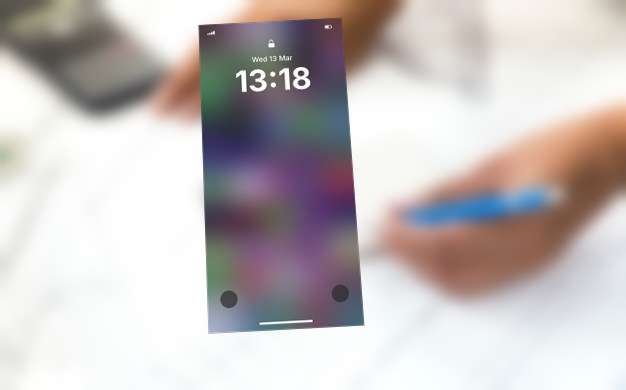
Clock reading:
13 h 18 min
